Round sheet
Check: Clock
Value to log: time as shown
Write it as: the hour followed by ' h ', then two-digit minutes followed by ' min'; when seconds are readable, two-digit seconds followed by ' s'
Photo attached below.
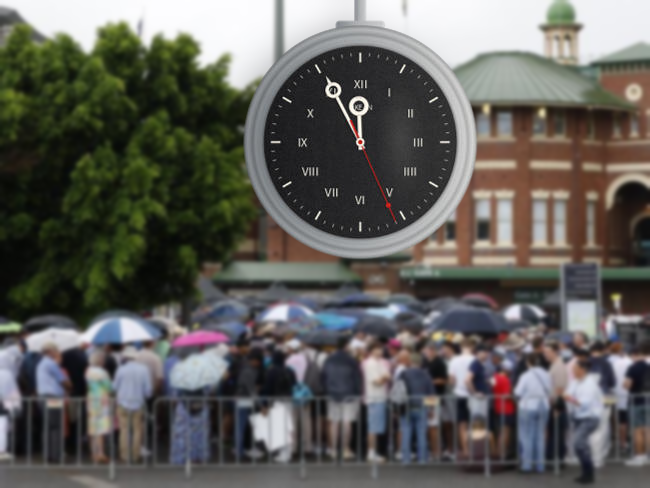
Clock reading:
11 h 55 min 26 s
